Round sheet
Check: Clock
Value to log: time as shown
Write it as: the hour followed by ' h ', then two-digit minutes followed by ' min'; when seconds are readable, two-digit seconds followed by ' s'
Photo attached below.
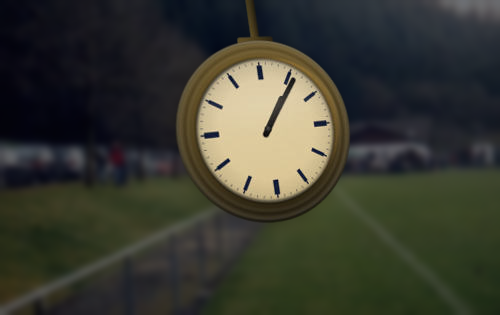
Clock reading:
1 h 06 min
